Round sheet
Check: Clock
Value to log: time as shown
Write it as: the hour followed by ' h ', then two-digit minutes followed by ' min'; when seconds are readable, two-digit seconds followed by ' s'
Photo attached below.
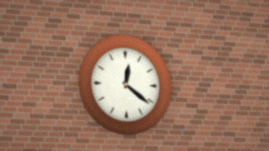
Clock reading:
12 h 21 min
